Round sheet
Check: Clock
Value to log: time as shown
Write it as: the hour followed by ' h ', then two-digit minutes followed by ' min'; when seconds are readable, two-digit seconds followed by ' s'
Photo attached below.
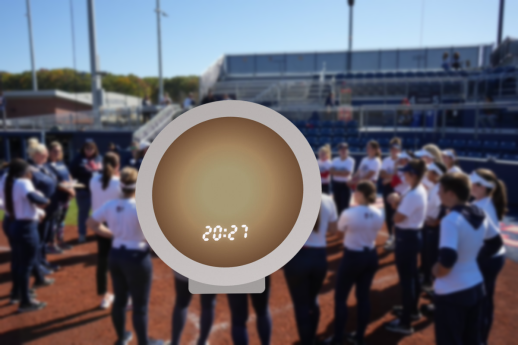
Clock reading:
20 h 27 min
